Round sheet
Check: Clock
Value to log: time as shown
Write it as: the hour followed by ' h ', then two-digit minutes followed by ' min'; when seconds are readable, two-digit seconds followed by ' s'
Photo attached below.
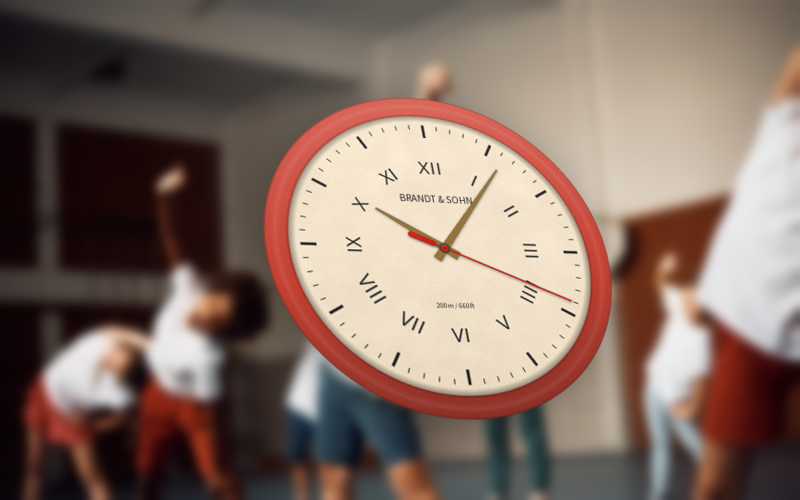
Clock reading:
10 h 06 min 19 s
